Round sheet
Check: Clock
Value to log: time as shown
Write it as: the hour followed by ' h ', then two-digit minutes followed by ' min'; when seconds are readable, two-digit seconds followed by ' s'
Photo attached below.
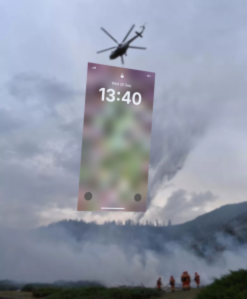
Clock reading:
13 h 40 min
